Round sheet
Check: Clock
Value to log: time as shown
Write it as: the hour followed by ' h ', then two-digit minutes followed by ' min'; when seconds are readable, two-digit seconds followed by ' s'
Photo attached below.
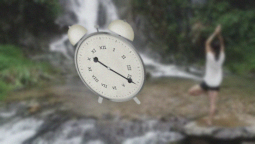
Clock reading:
10 h 21 min
